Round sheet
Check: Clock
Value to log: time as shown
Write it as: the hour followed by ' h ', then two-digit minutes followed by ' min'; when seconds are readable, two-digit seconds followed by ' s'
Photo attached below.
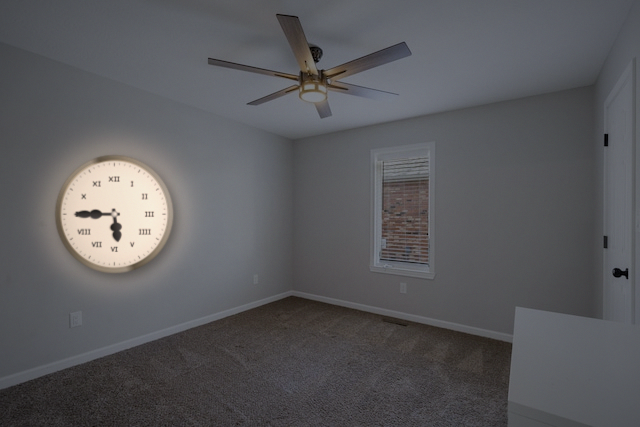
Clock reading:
5 h 45 min
